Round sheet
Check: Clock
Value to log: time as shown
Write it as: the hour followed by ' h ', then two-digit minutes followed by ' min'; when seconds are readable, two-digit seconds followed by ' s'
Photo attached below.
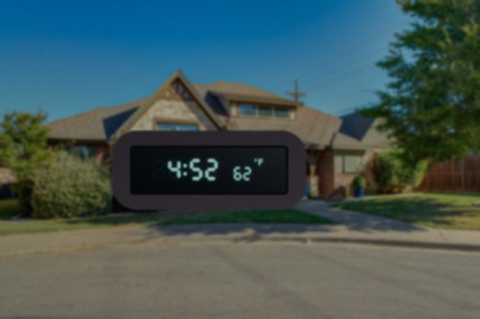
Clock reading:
4 h 52 min
